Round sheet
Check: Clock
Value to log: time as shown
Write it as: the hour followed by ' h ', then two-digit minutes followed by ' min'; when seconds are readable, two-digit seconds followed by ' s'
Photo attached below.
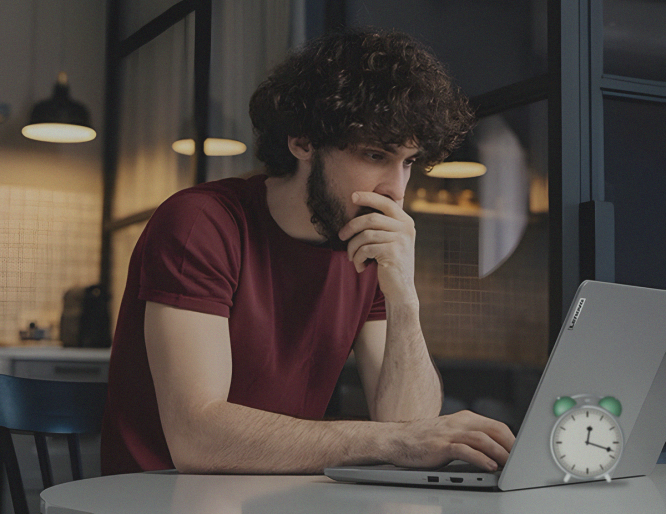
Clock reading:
12 h 18 min
